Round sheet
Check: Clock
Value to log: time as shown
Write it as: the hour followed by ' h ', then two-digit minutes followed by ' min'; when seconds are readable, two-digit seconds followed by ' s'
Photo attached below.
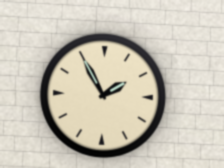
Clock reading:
1 h 55 min
